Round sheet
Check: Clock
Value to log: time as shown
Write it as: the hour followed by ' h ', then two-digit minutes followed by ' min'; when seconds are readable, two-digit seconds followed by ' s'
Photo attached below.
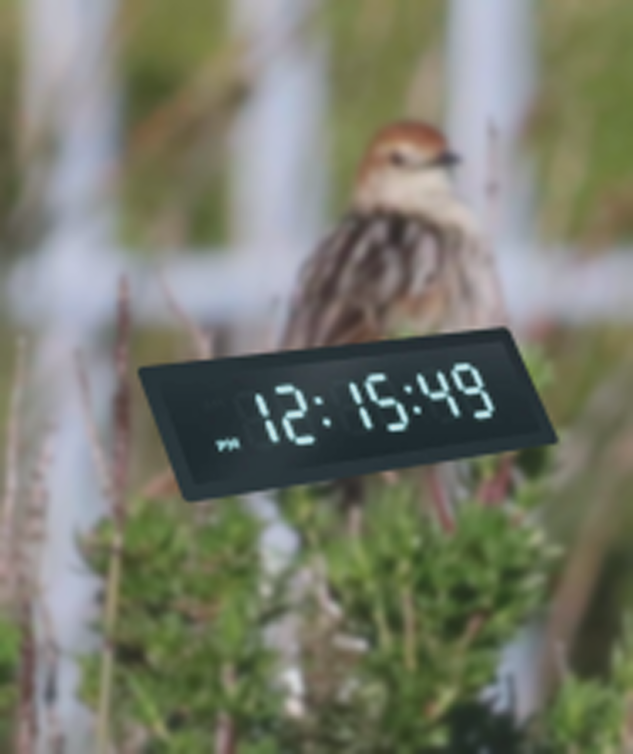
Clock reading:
12 h 15 min 49 s
